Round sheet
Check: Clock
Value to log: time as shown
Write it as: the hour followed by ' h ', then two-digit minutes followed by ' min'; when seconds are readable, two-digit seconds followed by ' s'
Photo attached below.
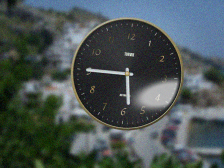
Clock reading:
5 h 45 min
